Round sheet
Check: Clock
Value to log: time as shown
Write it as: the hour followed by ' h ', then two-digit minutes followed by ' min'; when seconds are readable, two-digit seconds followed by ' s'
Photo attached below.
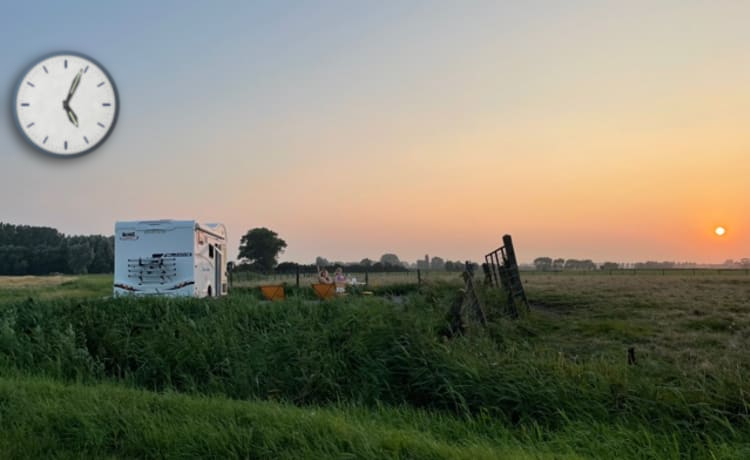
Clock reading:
5 h 04 min
